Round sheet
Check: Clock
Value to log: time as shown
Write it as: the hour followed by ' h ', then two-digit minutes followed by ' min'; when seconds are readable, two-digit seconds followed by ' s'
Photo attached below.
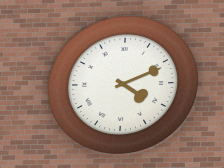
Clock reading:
4 h 11 min
